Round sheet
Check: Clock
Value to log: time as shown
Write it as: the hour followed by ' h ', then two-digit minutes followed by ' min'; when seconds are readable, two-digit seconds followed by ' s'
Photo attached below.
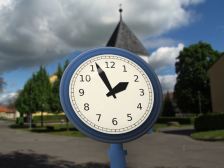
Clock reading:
1 h 56 min
